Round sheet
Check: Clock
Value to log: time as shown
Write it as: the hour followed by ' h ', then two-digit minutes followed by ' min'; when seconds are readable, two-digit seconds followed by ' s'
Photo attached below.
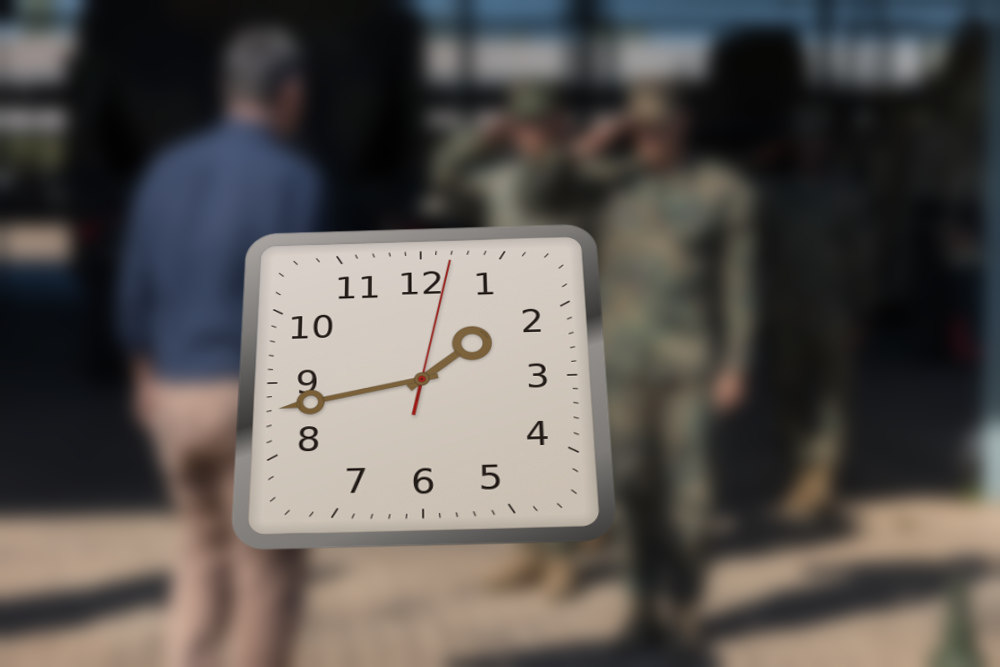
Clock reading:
1 h 43 min 02 s
